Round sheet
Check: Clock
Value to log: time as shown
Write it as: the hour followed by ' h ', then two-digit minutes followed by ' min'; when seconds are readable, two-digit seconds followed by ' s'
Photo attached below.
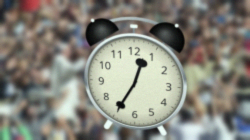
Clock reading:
12 h 35 min
